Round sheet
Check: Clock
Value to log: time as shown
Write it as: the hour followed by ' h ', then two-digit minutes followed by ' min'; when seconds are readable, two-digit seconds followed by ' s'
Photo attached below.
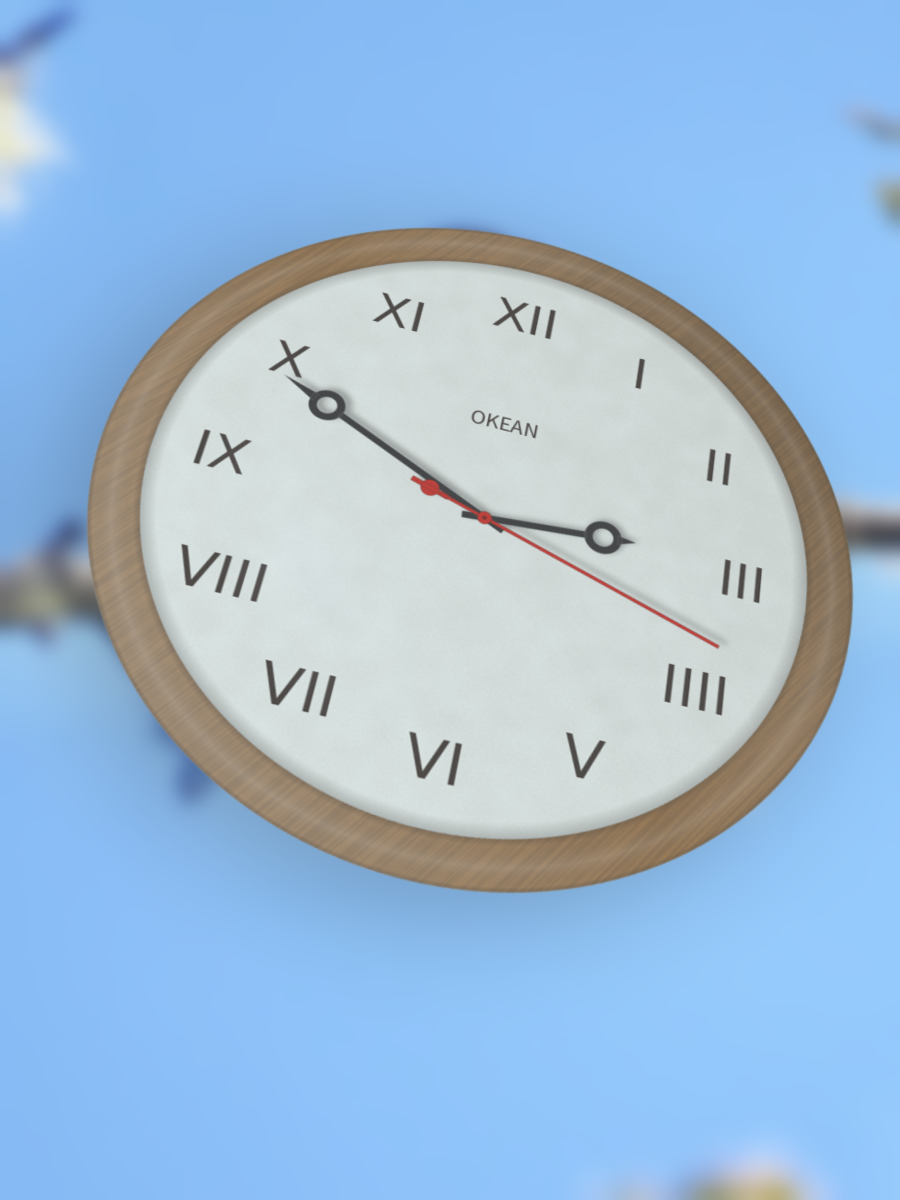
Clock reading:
2 h 49 min 18 s
